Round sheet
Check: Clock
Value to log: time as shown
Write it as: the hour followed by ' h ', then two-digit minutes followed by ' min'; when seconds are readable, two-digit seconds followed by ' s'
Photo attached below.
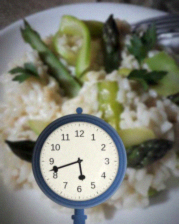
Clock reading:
5 h 42 min
